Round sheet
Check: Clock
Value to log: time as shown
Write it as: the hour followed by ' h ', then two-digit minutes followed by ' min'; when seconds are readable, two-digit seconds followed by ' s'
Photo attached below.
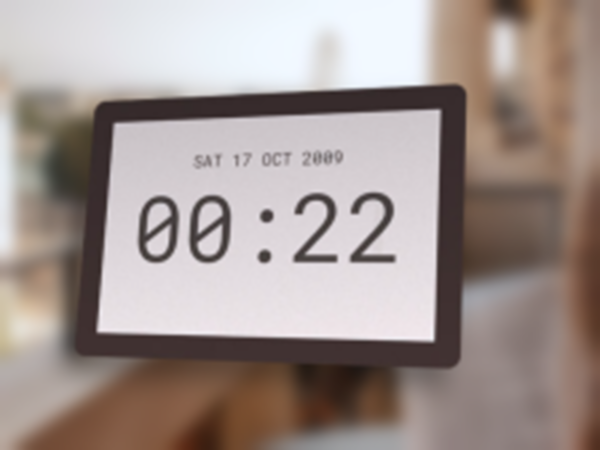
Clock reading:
0 h 22 min
